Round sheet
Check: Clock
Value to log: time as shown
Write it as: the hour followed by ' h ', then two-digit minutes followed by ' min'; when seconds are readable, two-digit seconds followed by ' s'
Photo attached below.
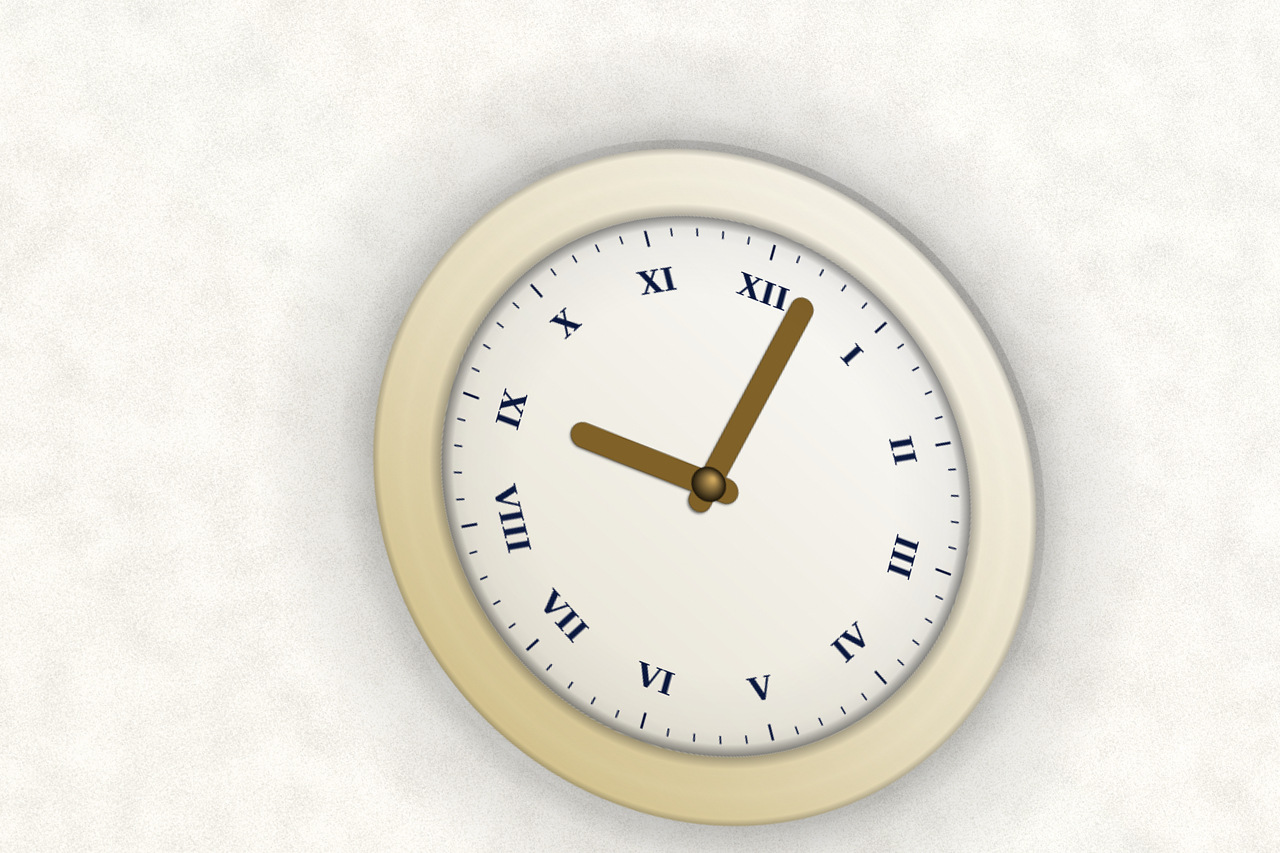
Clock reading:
9 h 02 min
